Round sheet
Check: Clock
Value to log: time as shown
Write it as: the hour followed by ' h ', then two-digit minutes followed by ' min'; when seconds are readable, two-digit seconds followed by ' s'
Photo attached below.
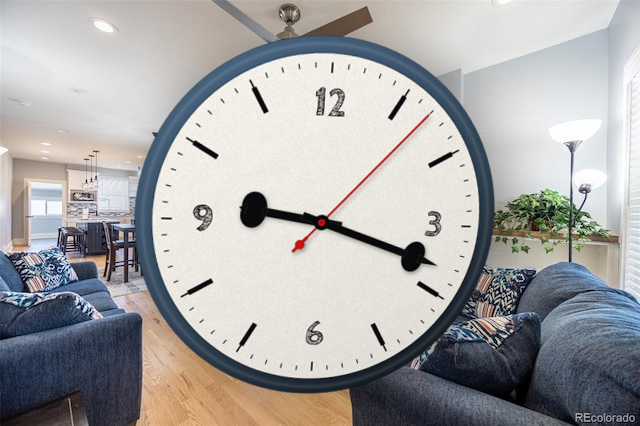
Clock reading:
9 h 18 min 07 s
